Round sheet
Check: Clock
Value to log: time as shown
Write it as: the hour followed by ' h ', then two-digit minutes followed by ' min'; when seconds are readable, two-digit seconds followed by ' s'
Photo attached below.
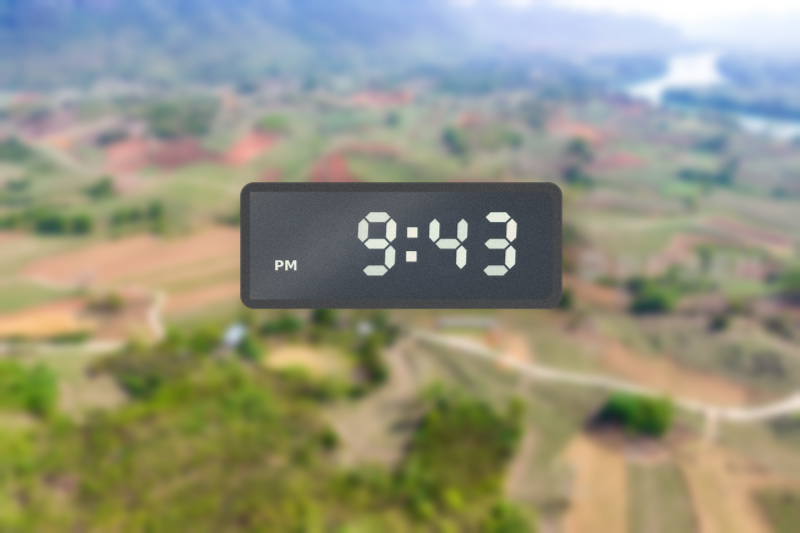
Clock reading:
9 h 43 min
